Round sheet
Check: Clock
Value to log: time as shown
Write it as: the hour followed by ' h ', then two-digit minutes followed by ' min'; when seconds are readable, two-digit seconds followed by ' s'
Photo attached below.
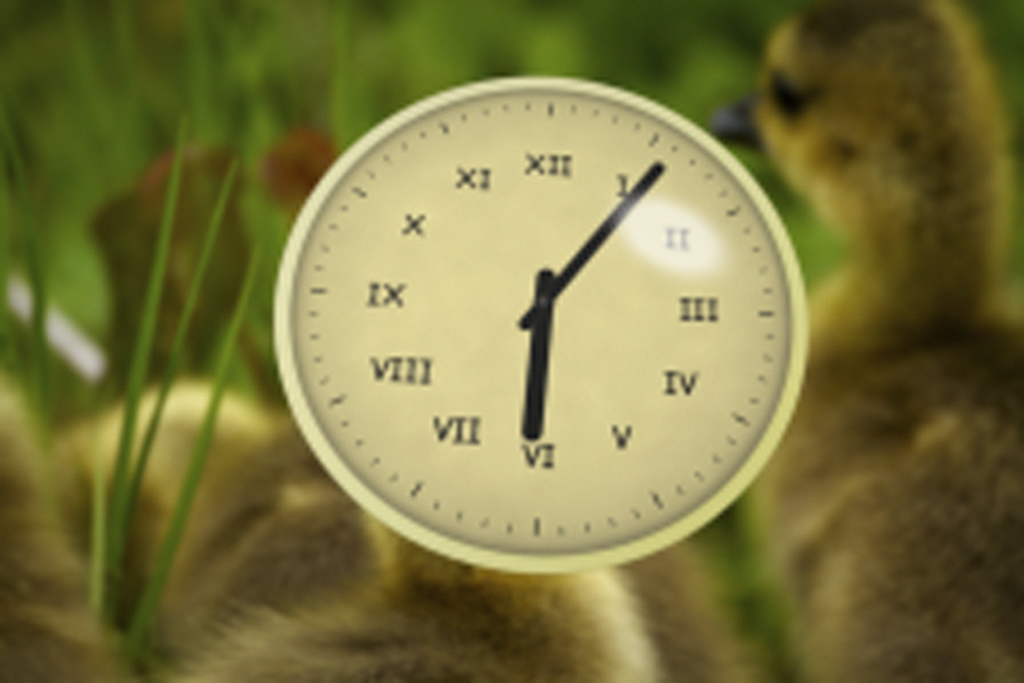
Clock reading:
6 h 06 min
